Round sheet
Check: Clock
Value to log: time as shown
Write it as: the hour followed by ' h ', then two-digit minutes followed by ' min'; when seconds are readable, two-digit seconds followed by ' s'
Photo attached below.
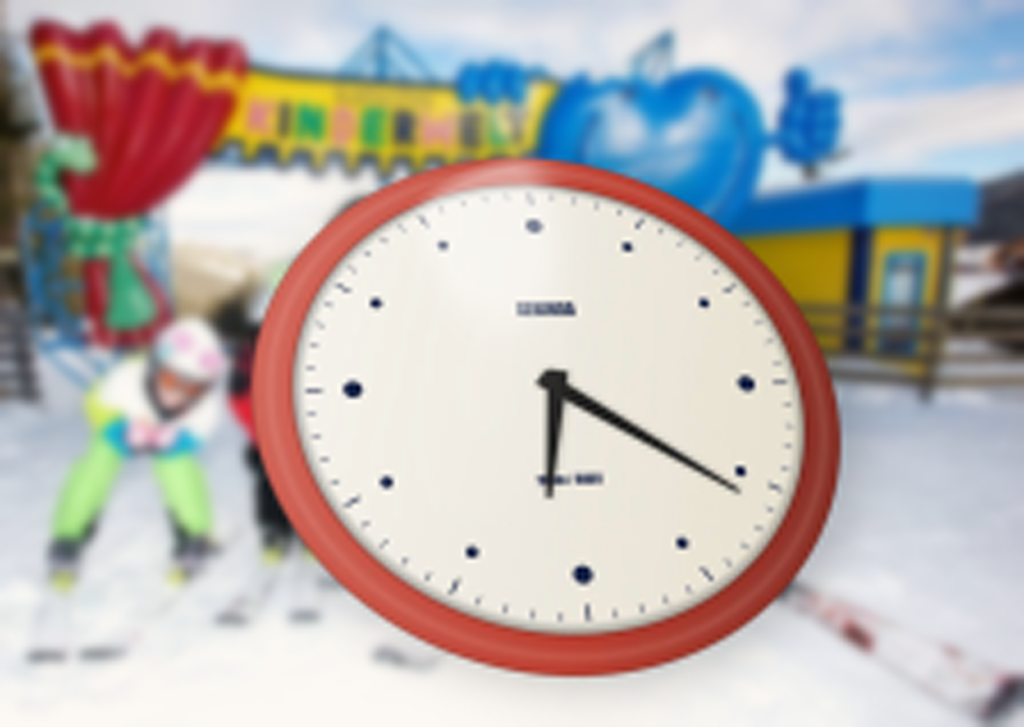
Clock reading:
6 h 21 min
